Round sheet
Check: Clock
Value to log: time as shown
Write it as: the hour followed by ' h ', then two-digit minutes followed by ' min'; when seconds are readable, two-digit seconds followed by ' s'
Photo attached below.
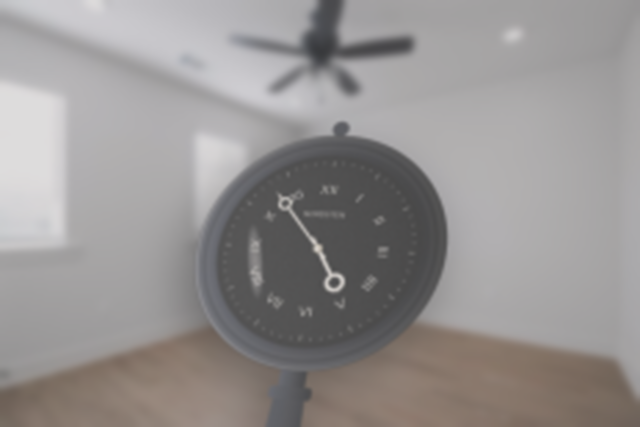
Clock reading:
4 h 53 min
